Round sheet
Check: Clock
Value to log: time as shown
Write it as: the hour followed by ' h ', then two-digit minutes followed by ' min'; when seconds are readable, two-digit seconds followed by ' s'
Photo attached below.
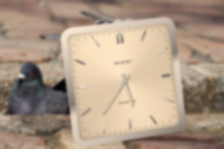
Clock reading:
5 h 37 min
